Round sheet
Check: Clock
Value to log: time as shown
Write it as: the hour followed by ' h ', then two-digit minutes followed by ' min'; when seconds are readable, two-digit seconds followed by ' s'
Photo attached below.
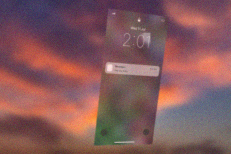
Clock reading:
2 h 01 min
